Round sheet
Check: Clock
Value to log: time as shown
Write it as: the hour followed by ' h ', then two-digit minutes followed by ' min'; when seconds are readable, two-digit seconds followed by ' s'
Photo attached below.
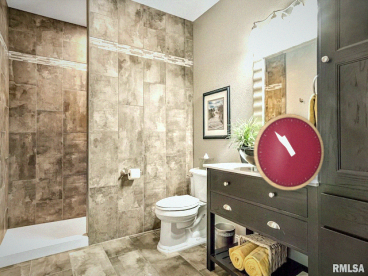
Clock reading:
10 h 53 min
